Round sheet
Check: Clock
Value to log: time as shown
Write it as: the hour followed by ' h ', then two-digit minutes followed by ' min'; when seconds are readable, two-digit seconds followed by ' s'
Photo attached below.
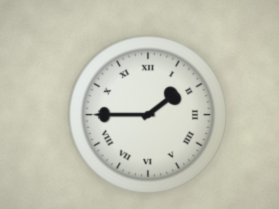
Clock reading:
1 h 45 min
